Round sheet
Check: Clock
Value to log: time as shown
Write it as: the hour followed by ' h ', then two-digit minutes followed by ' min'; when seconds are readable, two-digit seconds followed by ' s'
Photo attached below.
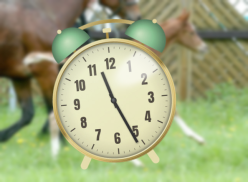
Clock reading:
11 h 26 min
